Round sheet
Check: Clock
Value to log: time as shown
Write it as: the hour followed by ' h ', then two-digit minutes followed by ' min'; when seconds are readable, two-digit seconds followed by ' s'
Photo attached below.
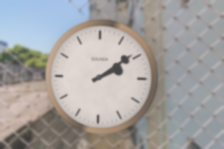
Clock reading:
2 h 09 min
